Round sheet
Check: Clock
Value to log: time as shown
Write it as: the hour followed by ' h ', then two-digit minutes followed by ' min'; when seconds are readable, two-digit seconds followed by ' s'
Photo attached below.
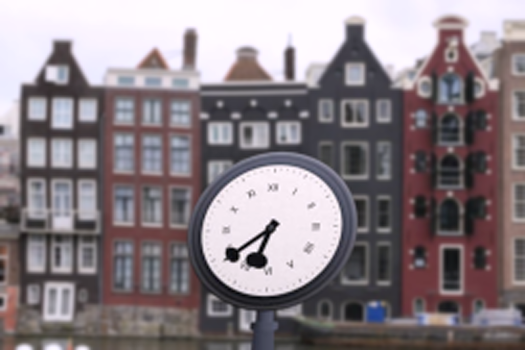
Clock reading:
6 h 39 min
